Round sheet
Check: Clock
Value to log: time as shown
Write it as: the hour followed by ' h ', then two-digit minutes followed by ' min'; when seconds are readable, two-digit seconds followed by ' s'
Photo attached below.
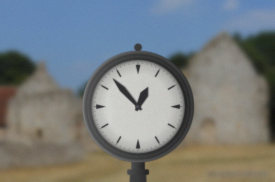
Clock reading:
12 h 53 min
